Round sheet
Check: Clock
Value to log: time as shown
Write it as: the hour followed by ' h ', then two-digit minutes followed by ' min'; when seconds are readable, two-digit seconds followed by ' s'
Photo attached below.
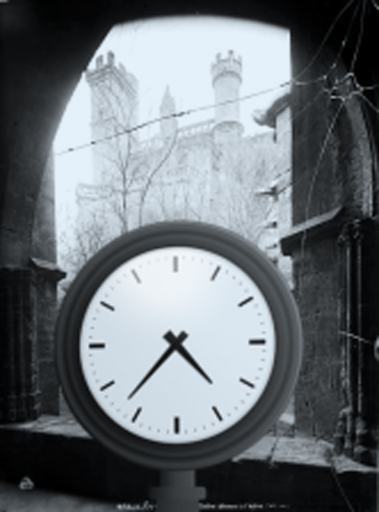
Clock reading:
4 h 37 min
